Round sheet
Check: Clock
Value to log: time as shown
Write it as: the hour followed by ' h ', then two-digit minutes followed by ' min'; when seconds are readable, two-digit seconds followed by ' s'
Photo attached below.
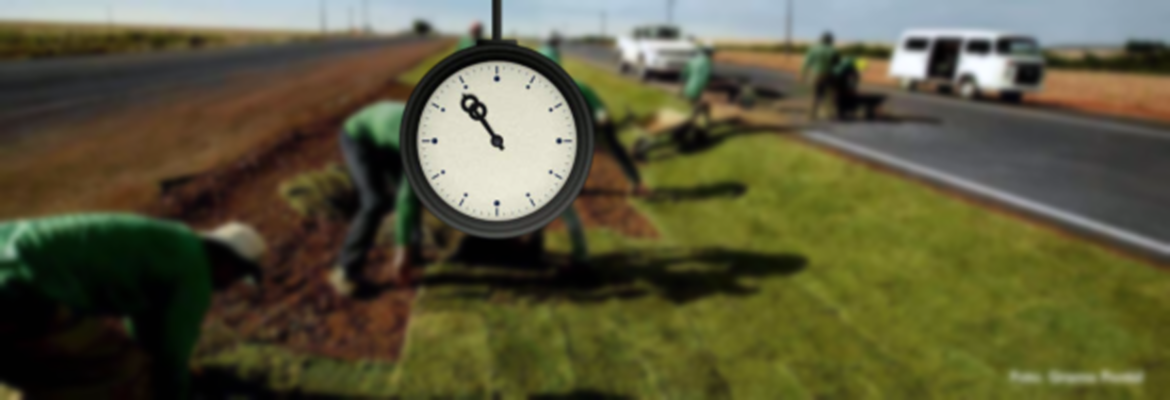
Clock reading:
10 h 54 min
